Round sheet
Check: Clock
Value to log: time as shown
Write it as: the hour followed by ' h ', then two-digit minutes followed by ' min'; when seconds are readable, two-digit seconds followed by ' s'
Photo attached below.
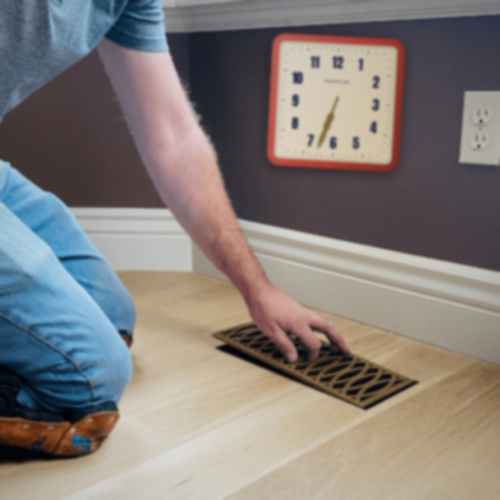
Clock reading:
6 h 33 min
